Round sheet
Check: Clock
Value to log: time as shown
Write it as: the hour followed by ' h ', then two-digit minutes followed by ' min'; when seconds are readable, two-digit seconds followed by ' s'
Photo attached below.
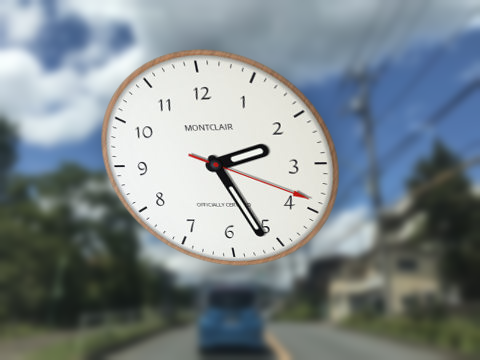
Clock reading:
2 h 26 min 19 s
